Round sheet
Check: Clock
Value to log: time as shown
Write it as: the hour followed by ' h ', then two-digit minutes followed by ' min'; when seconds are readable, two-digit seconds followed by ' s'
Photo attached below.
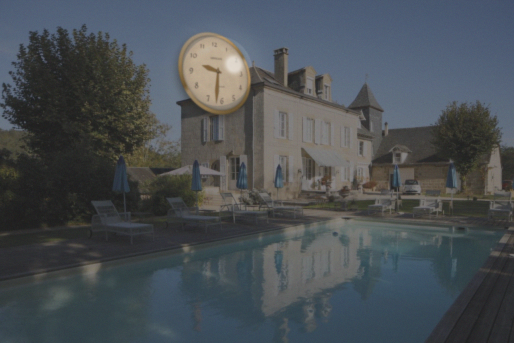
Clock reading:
9 h 32 min
